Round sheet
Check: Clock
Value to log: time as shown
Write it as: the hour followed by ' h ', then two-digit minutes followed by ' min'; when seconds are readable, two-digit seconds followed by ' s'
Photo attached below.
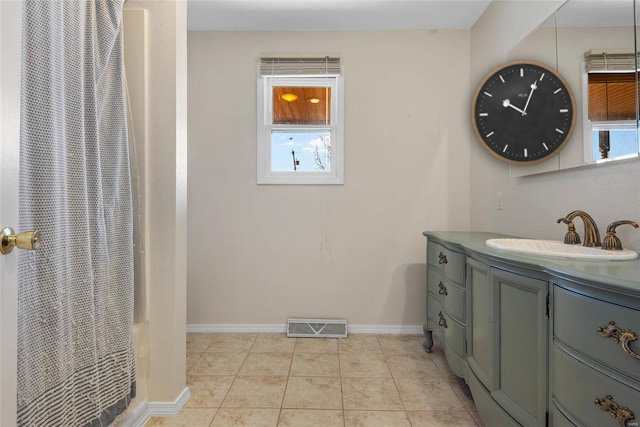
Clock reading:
10 h 04 min
